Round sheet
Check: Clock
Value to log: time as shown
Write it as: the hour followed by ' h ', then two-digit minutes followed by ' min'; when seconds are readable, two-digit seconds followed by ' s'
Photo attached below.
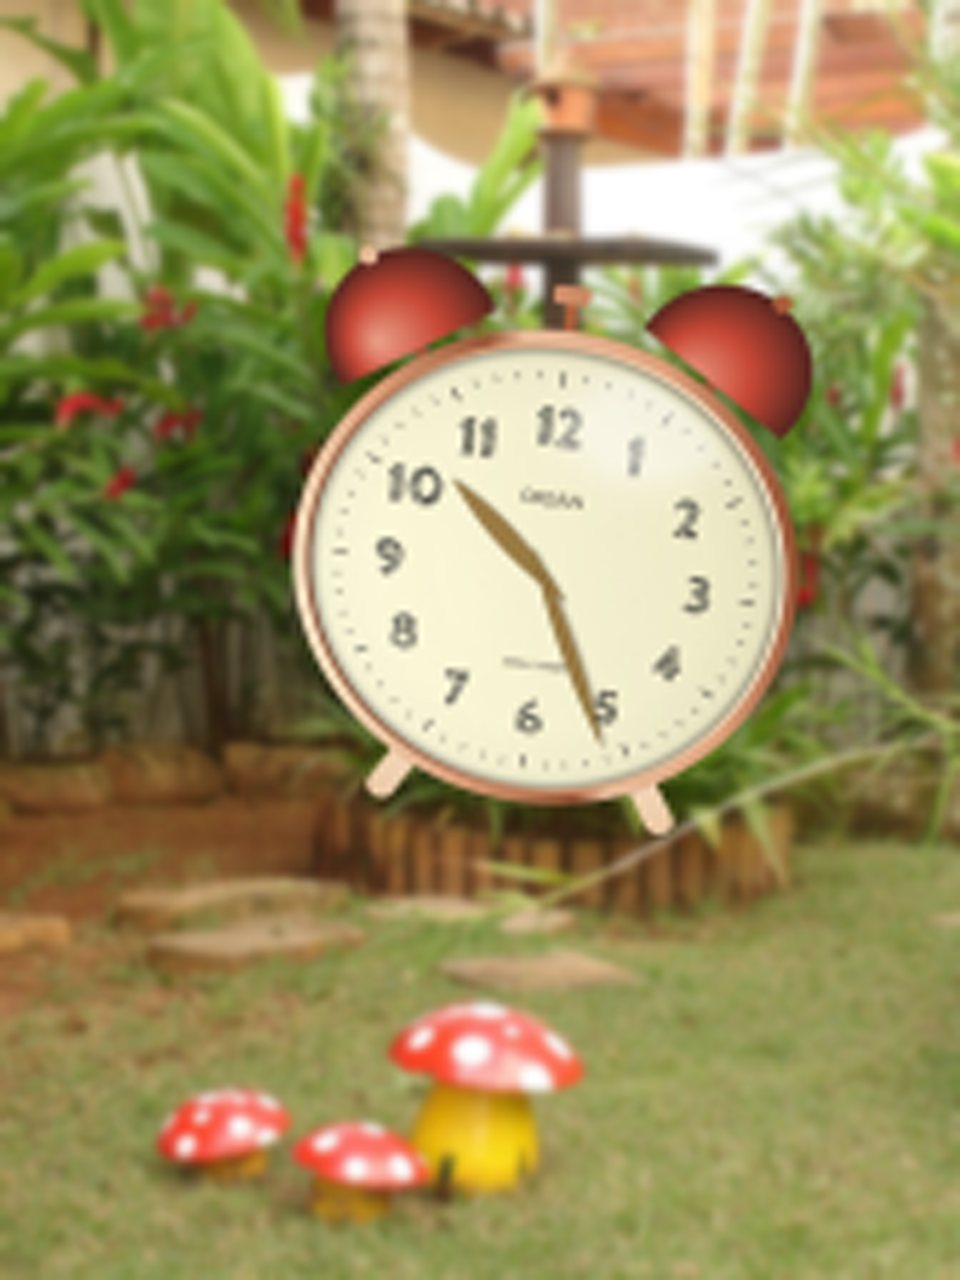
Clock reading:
10 h 26 min
